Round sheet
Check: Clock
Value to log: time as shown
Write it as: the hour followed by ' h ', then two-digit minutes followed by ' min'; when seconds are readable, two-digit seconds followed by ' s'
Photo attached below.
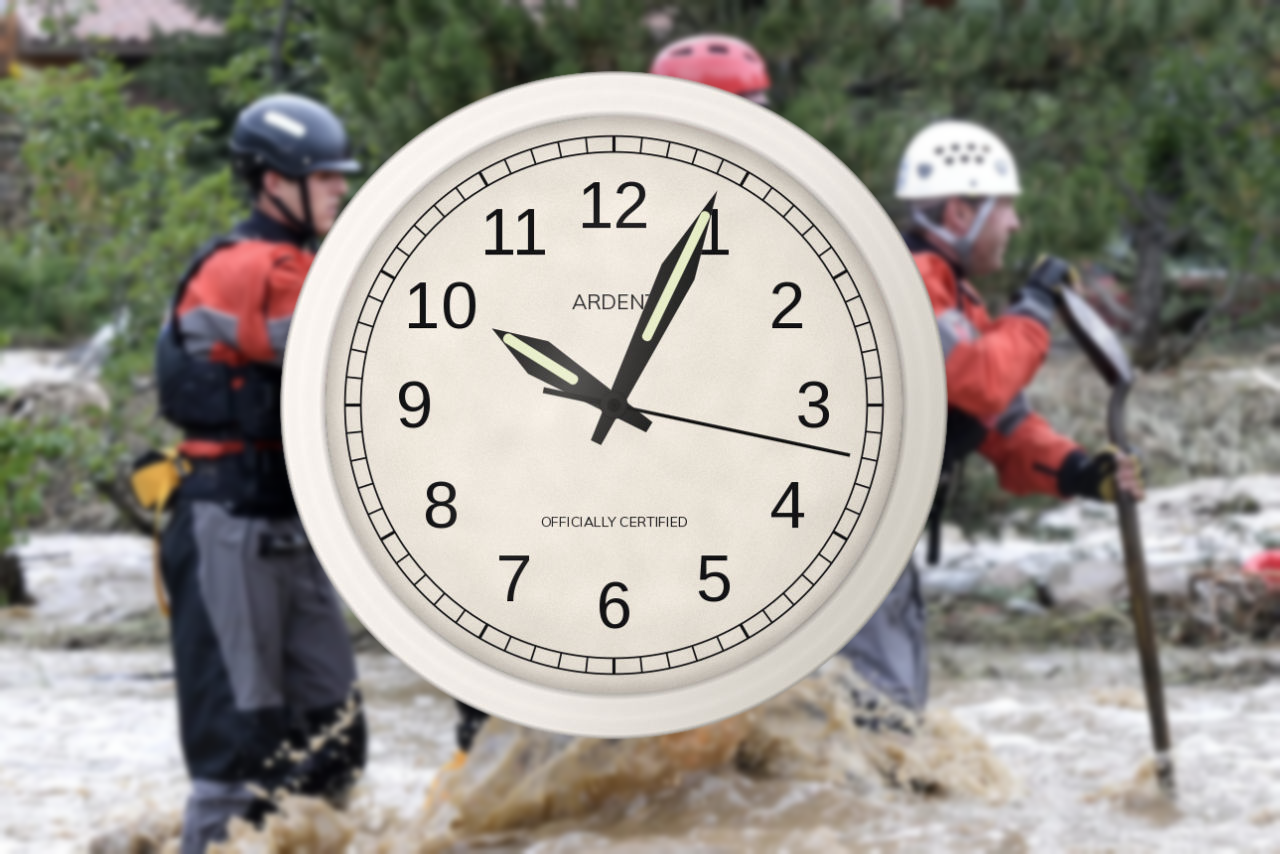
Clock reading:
10 h 04 min 17 s
